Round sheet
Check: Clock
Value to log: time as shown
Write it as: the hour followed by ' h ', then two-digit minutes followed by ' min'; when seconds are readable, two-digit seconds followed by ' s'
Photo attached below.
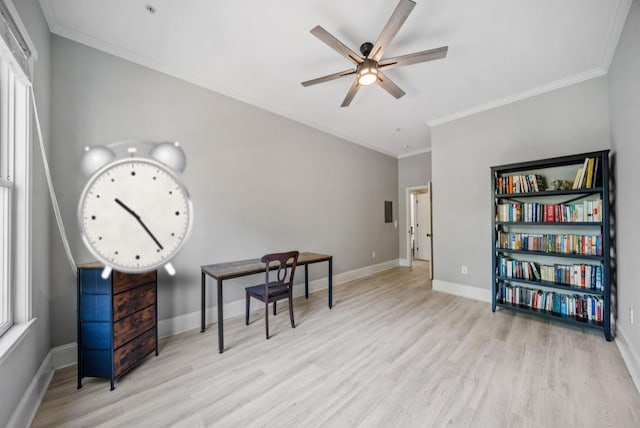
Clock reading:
10 h 24 min
